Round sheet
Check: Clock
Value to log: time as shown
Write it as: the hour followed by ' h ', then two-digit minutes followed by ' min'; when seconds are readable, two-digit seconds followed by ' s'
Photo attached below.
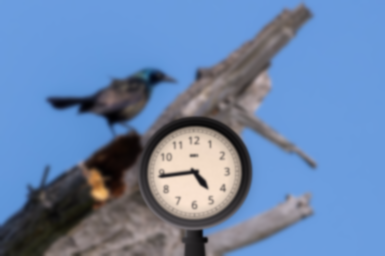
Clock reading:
4 h 44 min
